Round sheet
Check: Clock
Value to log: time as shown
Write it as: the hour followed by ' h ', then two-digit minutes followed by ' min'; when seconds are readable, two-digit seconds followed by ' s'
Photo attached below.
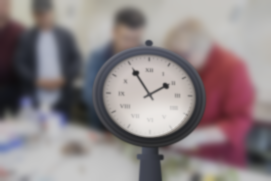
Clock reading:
1 h 55 min
